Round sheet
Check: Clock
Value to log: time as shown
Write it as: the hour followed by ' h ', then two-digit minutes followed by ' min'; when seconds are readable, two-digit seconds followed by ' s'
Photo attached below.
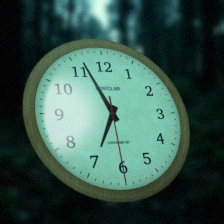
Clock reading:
6 h 56 min 30 s
